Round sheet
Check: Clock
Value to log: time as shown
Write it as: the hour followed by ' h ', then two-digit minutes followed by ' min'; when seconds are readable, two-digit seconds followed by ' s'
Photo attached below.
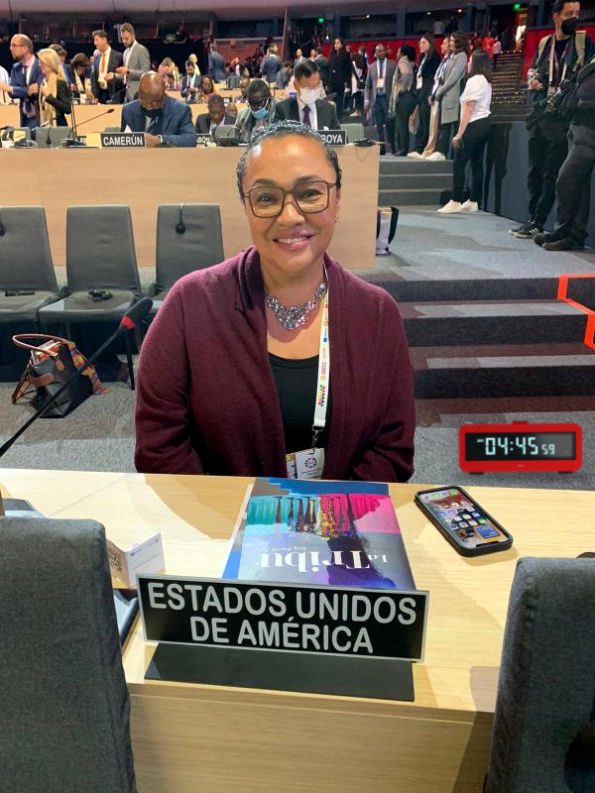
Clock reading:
4 h 45 min 59 s
